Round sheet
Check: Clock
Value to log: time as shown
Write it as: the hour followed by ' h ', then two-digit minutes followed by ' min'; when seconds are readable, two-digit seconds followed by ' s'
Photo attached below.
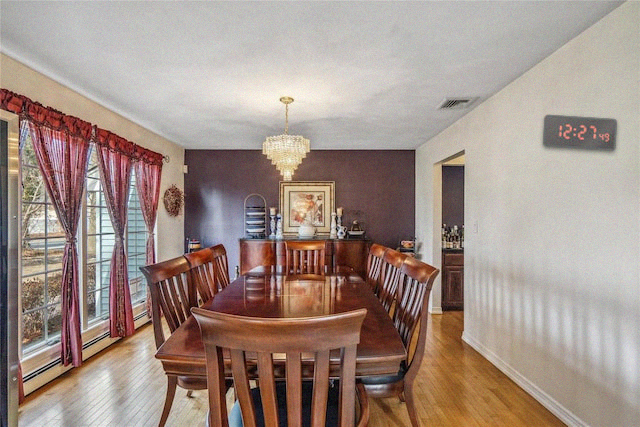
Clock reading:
12 h 27 min 49 s
